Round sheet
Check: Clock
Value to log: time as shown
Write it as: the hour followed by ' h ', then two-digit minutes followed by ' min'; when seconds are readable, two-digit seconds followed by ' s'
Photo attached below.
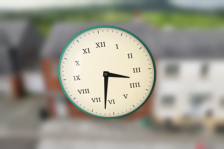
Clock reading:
3 h 32 min
